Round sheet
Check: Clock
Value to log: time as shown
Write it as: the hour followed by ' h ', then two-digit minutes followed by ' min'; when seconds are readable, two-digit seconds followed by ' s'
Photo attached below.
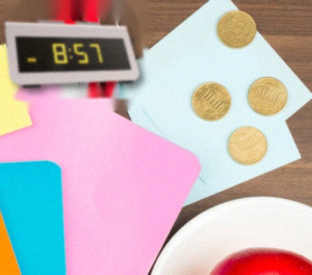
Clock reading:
8 h 57 min
